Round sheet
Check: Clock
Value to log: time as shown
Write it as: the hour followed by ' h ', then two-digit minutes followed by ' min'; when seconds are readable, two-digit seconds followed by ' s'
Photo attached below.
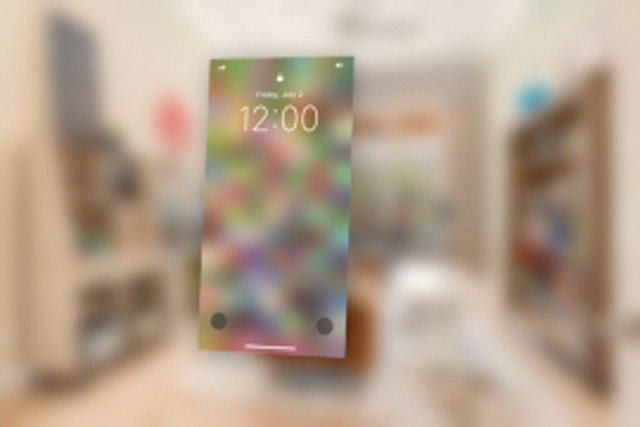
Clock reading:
12 h 00 min
